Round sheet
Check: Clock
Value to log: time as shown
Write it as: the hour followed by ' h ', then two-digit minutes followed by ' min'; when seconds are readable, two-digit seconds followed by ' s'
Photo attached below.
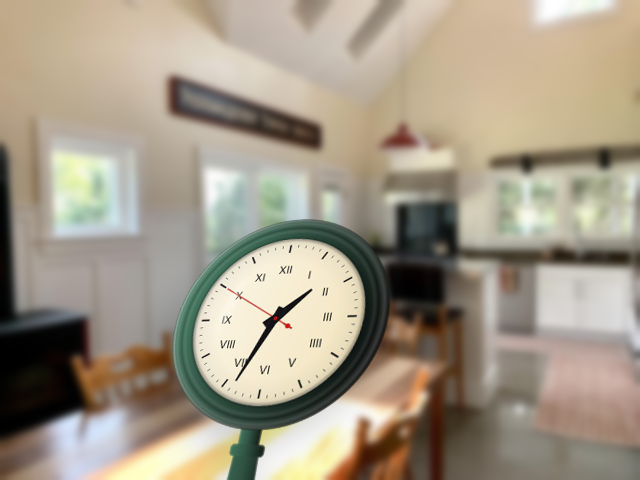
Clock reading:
1 h 33 min 50 s
